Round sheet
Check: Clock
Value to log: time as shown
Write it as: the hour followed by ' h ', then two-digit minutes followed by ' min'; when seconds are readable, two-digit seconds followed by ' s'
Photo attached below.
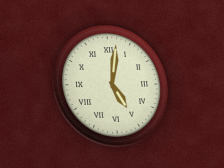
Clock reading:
5 h 02 min
